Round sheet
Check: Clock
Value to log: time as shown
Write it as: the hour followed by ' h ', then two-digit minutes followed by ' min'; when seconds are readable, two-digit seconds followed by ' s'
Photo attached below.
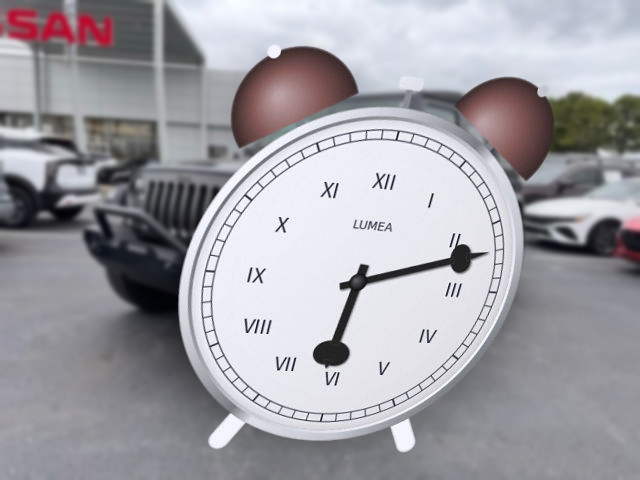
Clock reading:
6 h 12 min
